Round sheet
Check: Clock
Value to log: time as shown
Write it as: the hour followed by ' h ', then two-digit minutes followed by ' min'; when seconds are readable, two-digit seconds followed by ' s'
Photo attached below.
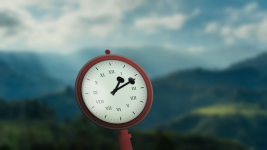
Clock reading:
1 h 11 min
